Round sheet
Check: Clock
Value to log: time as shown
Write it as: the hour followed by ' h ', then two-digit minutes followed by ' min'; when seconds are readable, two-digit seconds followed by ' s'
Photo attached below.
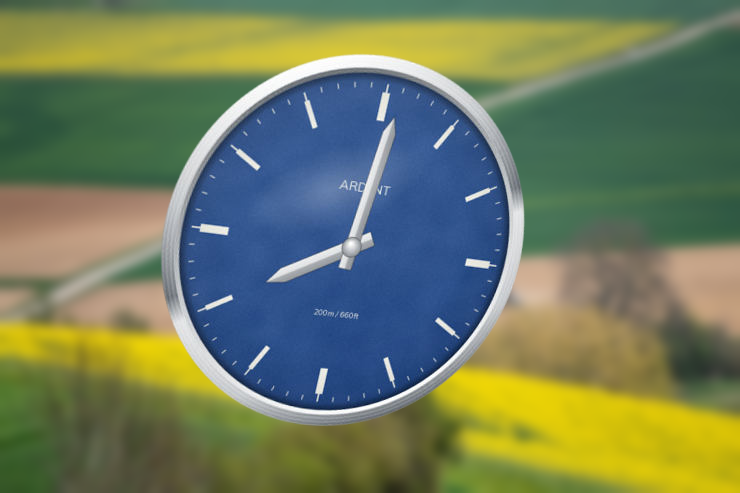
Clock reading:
8 h 01 min
